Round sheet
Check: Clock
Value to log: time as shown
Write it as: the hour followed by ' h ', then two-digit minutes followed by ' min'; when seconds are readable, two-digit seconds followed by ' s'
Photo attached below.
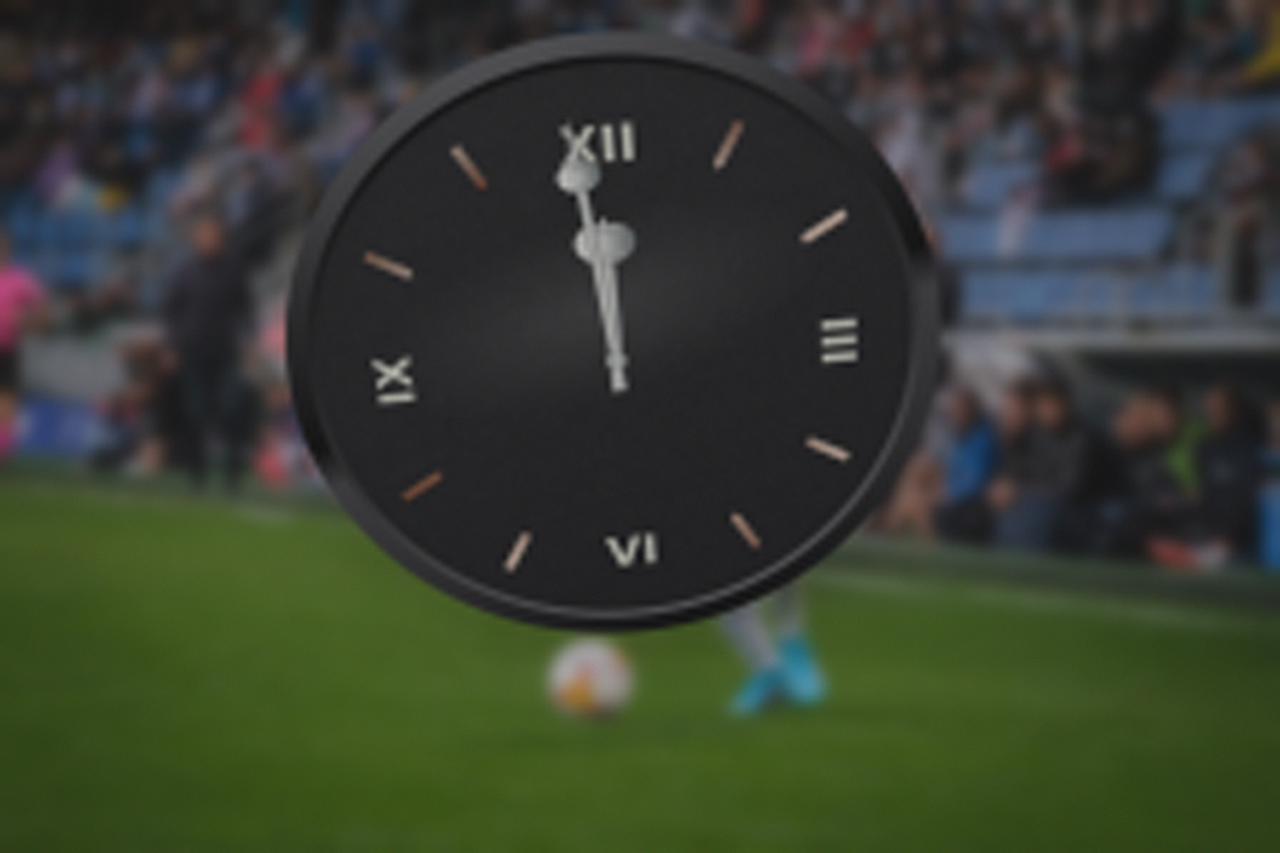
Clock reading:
11 h 59 min
